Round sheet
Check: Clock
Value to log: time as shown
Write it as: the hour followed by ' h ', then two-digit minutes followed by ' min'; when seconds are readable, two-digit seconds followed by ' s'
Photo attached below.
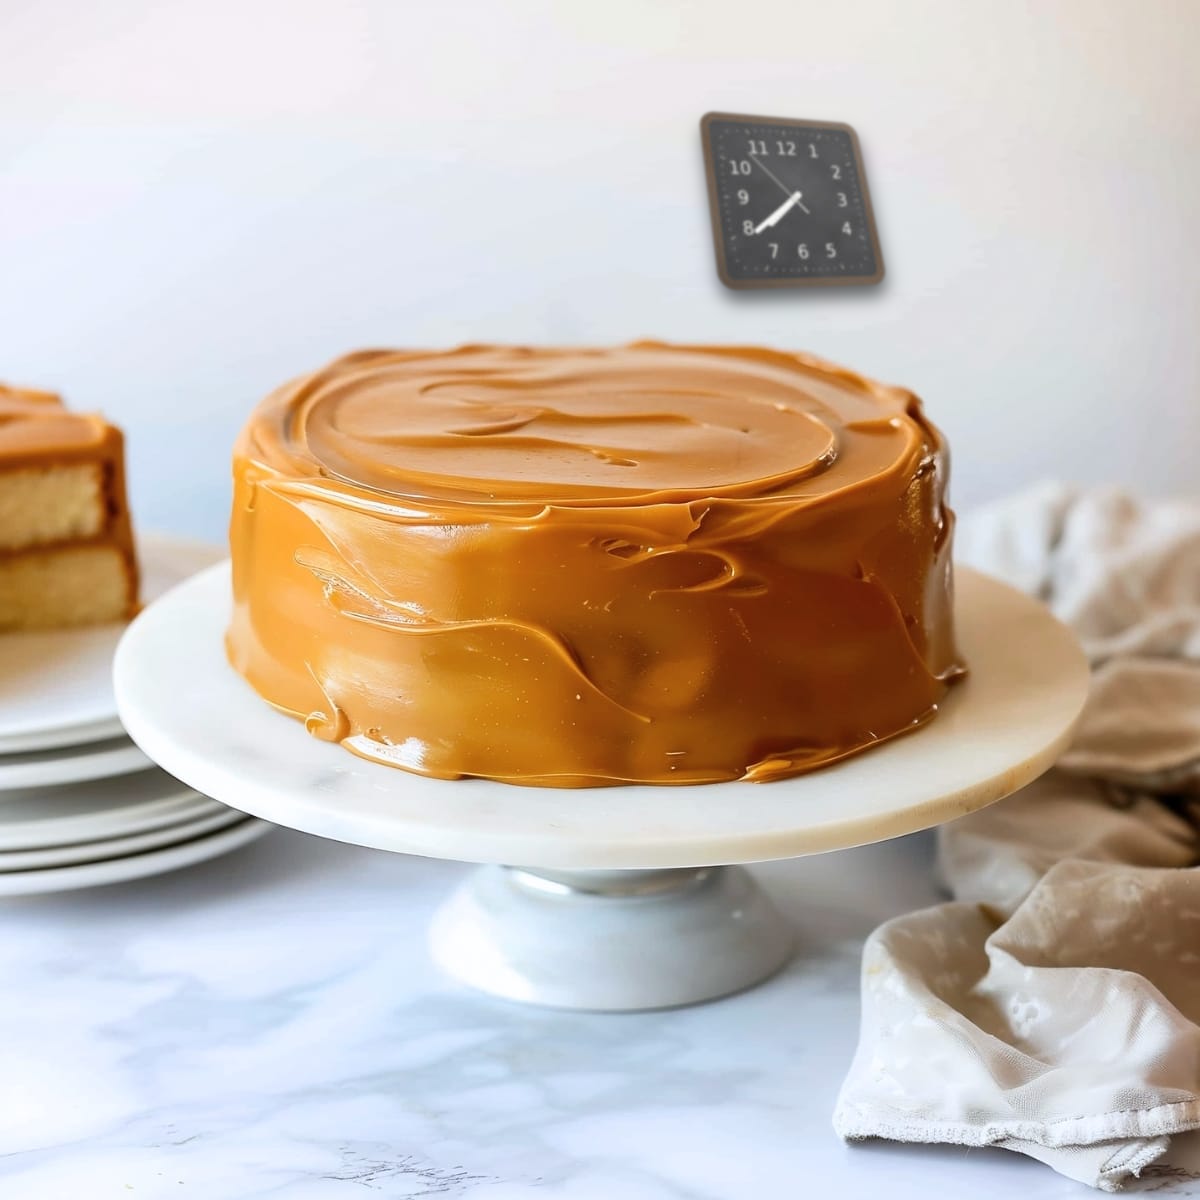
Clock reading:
7 h 38 min 53 s
